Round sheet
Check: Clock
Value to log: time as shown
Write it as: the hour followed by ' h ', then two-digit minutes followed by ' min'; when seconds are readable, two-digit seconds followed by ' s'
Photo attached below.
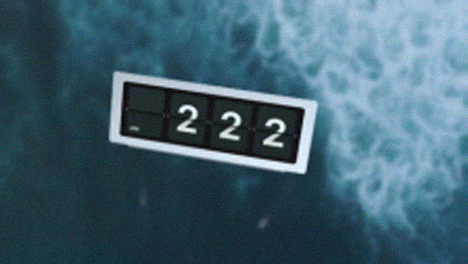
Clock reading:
2 h 22 min
